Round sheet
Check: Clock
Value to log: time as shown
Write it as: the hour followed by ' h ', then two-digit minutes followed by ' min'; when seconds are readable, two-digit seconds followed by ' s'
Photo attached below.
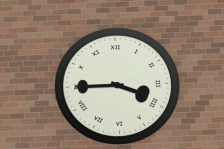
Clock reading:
3 h 45 min
